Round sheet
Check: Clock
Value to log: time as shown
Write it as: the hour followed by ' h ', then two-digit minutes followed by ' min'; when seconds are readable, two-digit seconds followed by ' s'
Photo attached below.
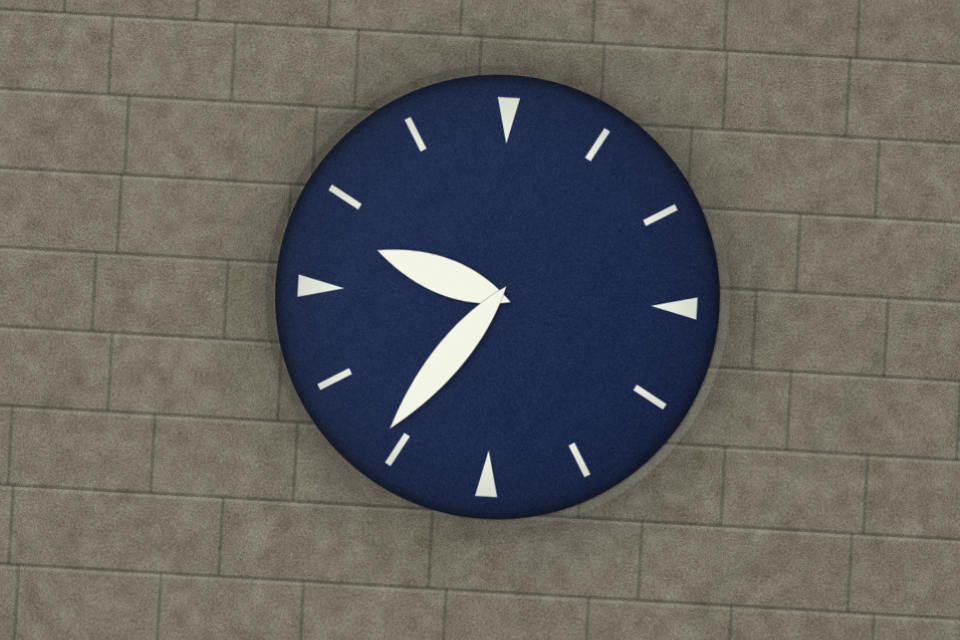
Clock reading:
9 h 36 min
